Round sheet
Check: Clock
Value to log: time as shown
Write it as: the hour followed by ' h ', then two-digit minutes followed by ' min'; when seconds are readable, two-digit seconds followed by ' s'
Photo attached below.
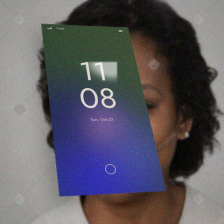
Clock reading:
11 h 08 min
